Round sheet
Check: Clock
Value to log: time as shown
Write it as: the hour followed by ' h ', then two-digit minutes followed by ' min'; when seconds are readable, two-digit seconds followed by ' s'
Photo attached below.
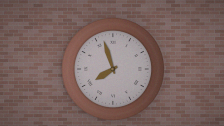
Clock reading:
7 h 57 min
